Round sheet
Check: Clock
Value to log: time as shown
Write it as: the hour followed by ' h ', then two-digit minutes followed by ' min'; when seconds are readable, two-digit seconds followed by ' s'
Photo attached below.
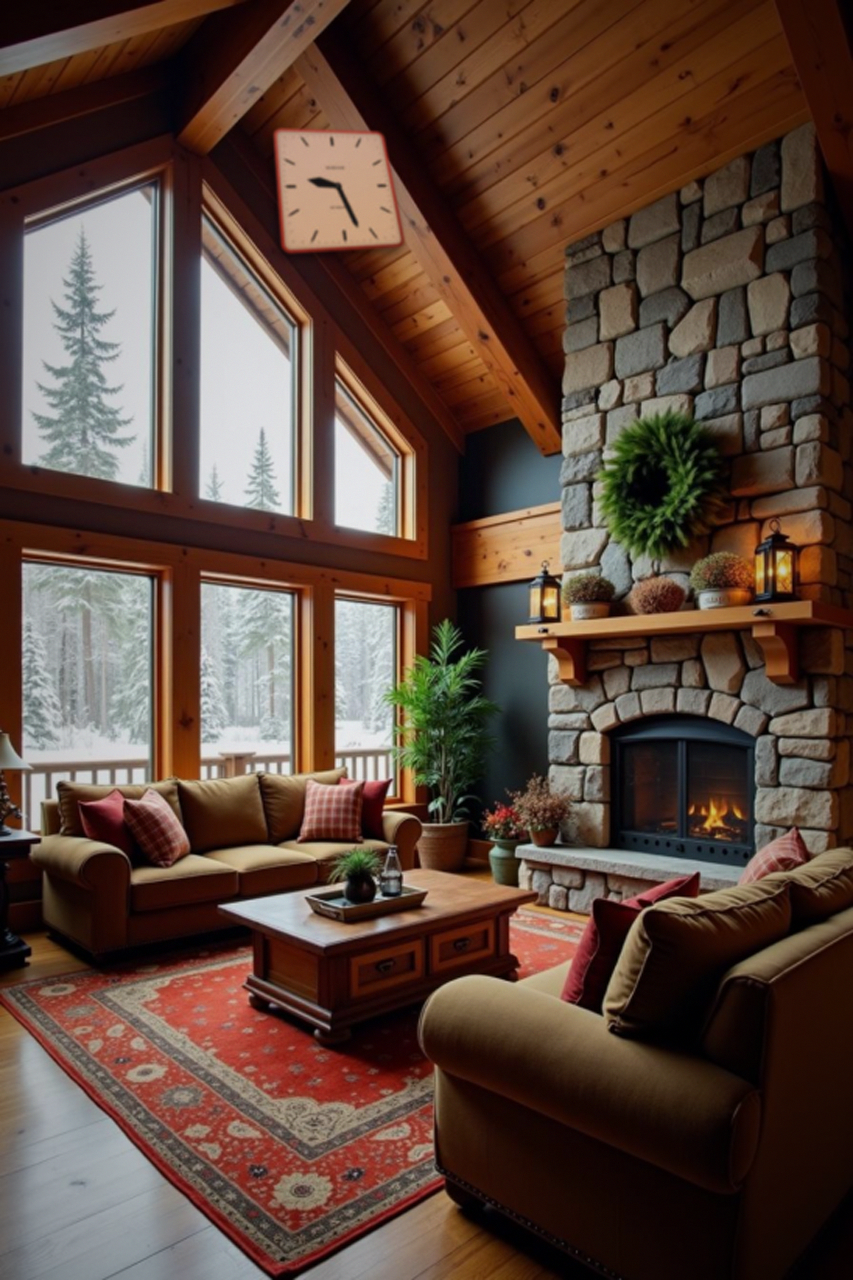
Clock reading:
9 h 27 min
